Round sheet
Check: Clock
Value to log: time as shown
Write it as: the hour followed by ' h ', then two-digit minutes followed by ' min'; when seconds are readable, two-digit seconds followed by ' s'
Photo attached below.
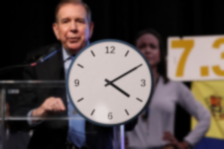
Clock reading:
4 h 10 min
